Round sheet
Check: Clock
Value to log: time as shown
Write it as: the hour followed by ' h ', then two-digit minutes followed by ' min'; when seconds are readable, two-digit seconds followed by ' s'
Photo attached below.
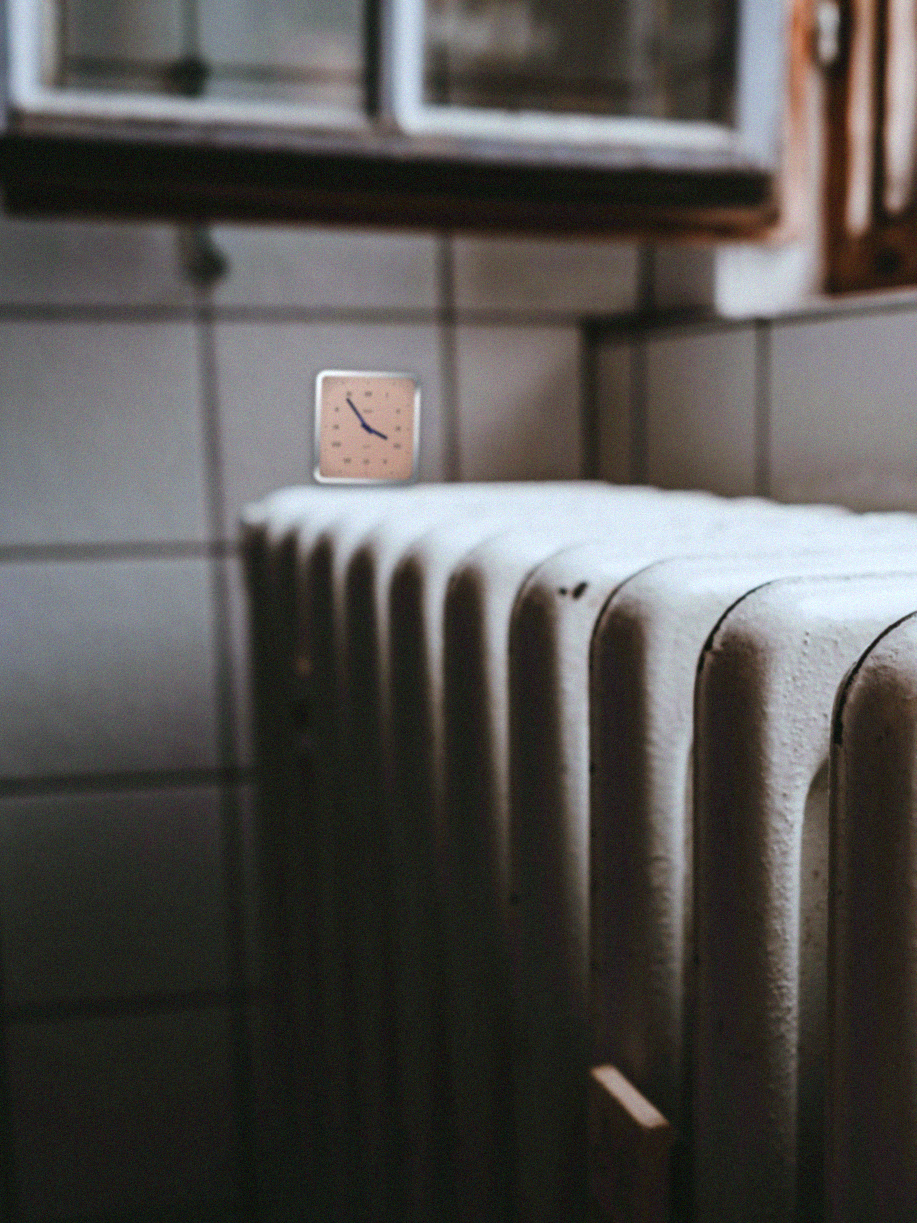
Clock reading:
3 h 54 min
